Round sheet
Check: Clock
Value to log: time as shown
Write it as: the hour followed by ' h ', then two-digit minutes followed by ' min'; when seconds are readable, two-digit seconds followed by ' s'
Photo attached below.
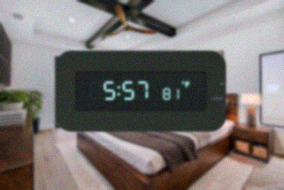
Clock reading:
5 h 57 min
